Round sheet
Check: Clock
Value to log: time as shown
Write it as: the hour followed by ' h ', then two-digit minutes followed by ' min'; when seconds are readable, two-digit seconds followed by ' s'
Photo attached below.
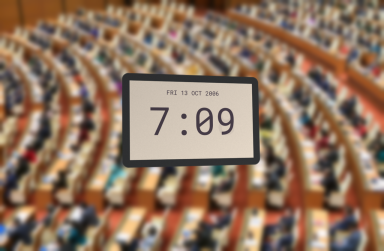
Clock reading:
7 h 09 min
